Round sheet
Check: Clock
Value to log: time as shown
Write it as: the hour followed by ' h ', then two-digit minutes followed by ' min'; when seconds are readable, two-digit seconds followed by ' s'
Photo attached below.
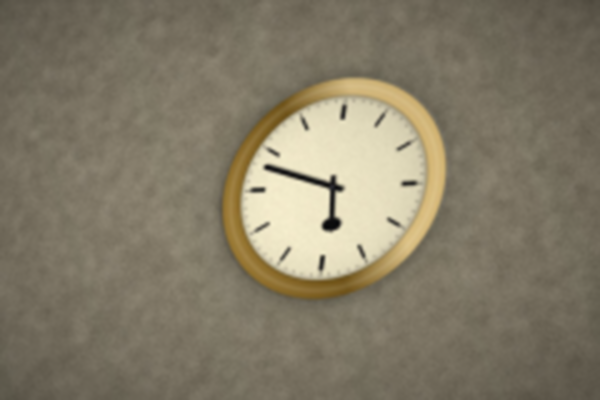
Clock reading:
5 h 48 min
